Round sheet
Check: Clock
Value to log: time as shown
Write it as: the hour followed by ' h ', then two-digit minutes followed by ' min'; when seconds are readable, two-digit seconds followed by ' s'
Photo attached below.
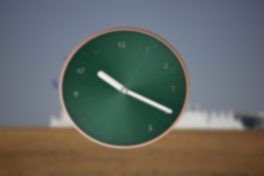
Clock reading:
10 h 20 min
